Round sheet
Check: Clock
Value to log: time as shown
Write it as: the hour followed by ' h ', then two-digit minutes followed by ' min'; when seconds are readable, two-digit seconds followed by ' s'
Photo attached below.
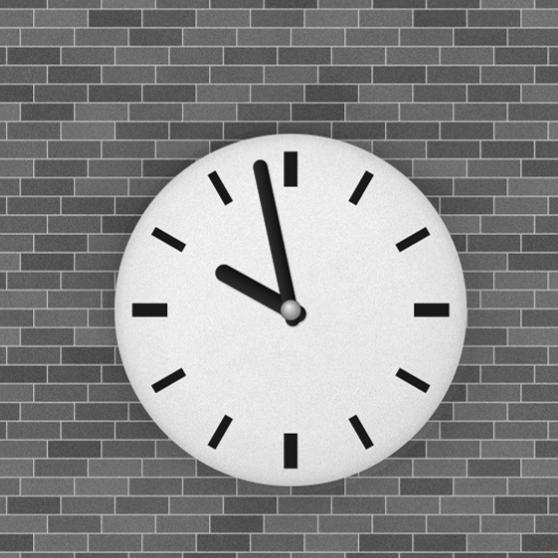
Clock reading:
9 h 58 min
